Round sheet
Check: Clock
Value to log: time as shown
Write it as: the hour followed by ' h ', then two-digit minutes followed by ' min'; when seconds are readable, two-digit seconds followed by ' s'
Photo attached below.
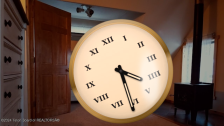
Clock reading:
4 h 31 min
